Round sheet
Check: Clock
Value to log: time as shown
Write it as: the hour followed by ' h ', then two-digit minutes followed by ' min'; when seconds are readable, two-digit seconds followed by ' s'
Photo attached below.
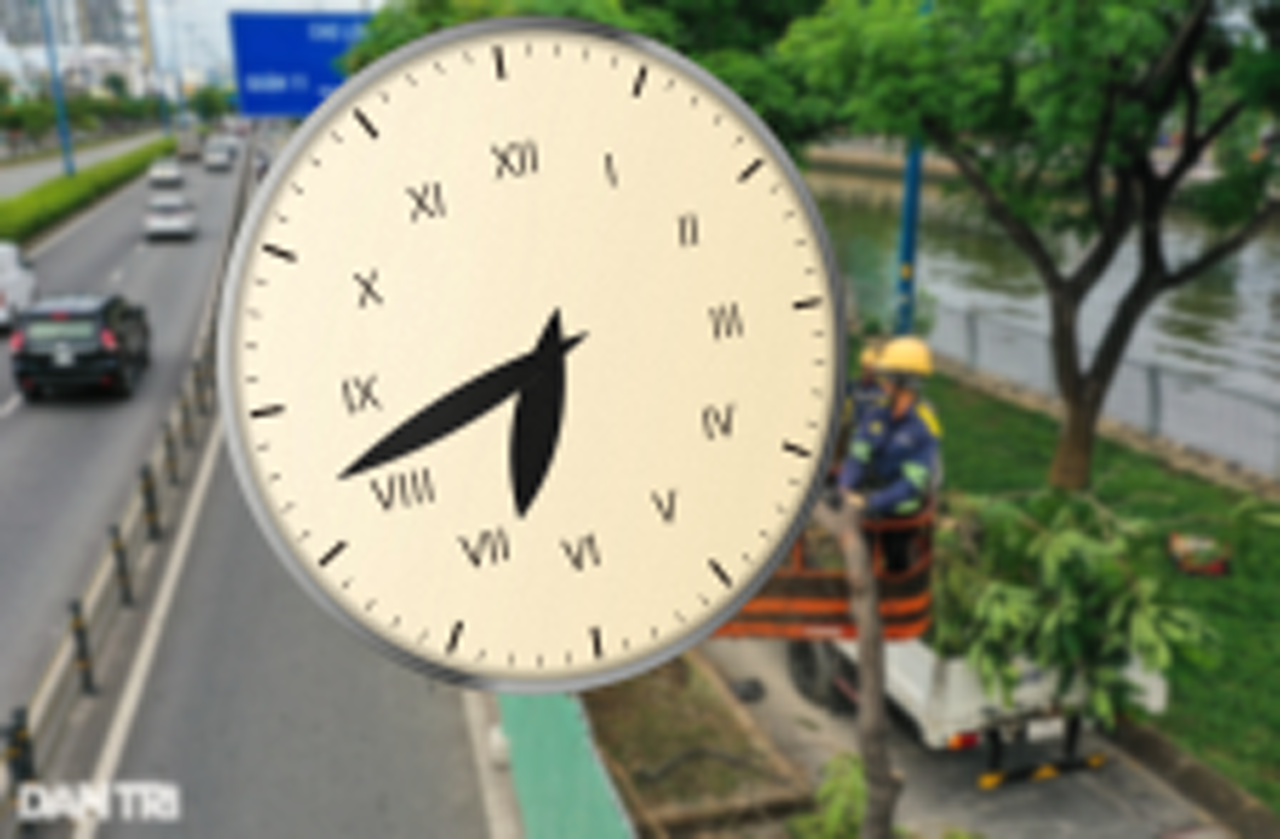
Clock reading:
6 h 42 min
